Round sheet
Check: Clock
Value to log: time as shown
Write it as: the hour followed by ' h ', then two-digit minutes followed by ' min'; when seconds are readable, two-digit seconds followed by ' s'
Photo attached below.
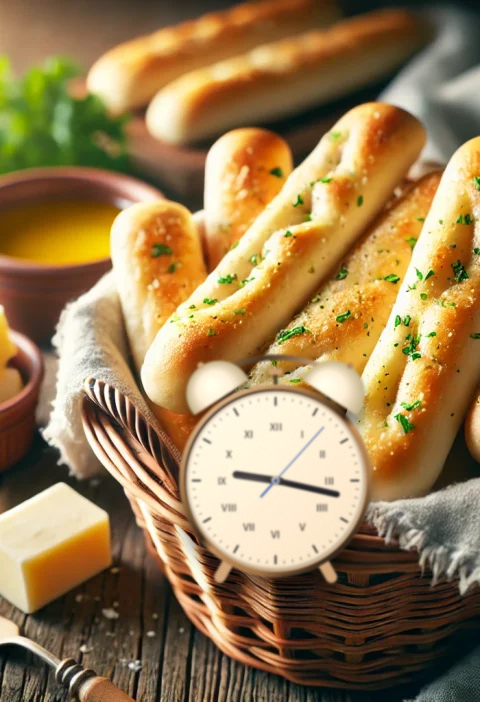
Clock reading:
9 h 17 min 07 s
